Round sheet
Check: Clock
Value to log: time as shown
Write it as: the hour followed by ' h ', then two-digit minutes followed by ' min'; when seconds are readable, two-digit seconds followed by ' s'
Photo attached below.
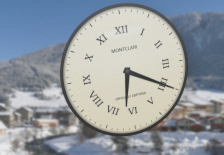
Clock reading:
6 h 20 min
